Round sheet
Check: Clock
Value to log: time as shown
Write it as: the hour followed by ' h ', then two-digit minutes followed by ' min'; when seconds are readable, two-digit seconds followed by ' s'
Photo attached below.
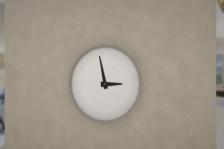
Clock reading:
2 h 58 min
